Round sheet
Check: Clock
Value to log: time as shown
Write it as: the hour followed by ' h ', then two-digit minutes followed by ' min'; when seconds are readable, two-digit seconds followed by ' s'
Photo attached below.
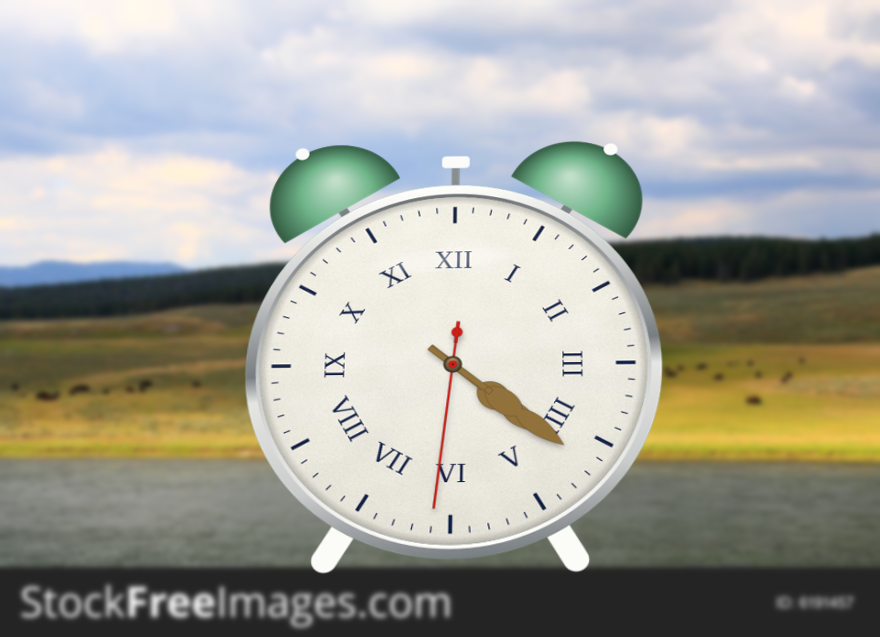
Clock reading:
4 h 21 min 31 s
